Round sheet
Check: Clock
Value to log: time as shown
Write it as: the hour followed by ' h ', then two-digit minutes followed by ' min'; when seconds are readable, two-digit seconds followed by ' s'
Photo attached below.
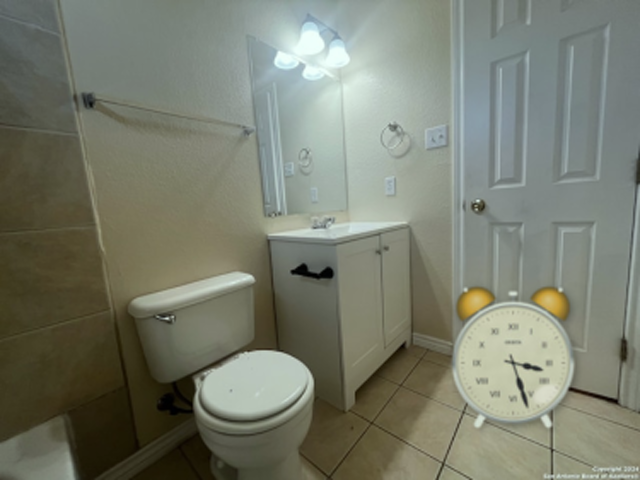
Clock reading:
3 h 27 min
